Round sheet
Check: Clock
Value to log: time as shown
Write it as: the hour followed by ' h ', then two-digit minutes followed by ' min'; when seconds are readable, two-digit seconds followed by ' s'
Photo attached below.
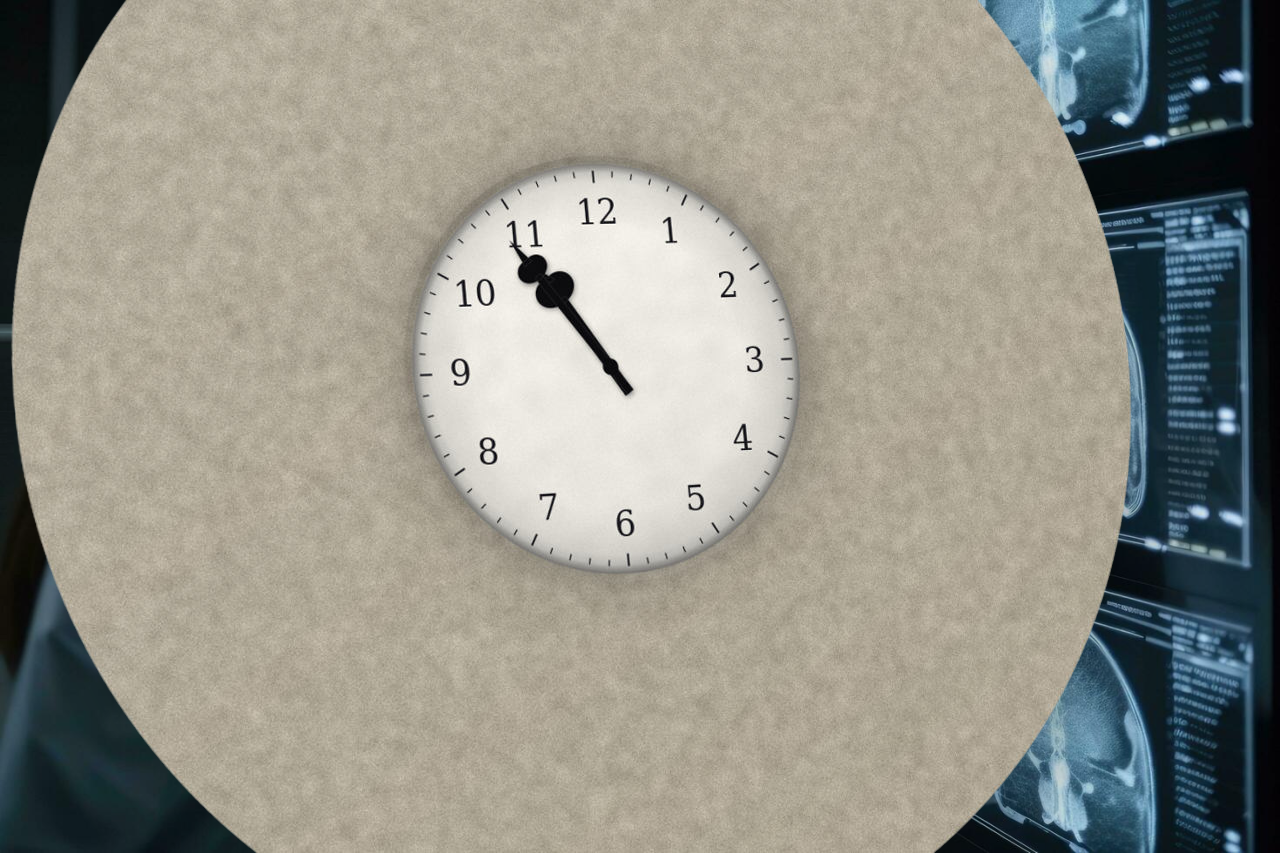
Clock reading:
10 h 54 min
